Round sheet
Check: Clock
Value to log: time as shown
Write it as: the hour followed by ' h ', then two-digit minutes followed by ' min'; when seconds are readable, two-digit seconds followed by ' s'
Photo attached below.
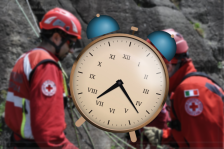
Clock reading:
7 h 22 min
